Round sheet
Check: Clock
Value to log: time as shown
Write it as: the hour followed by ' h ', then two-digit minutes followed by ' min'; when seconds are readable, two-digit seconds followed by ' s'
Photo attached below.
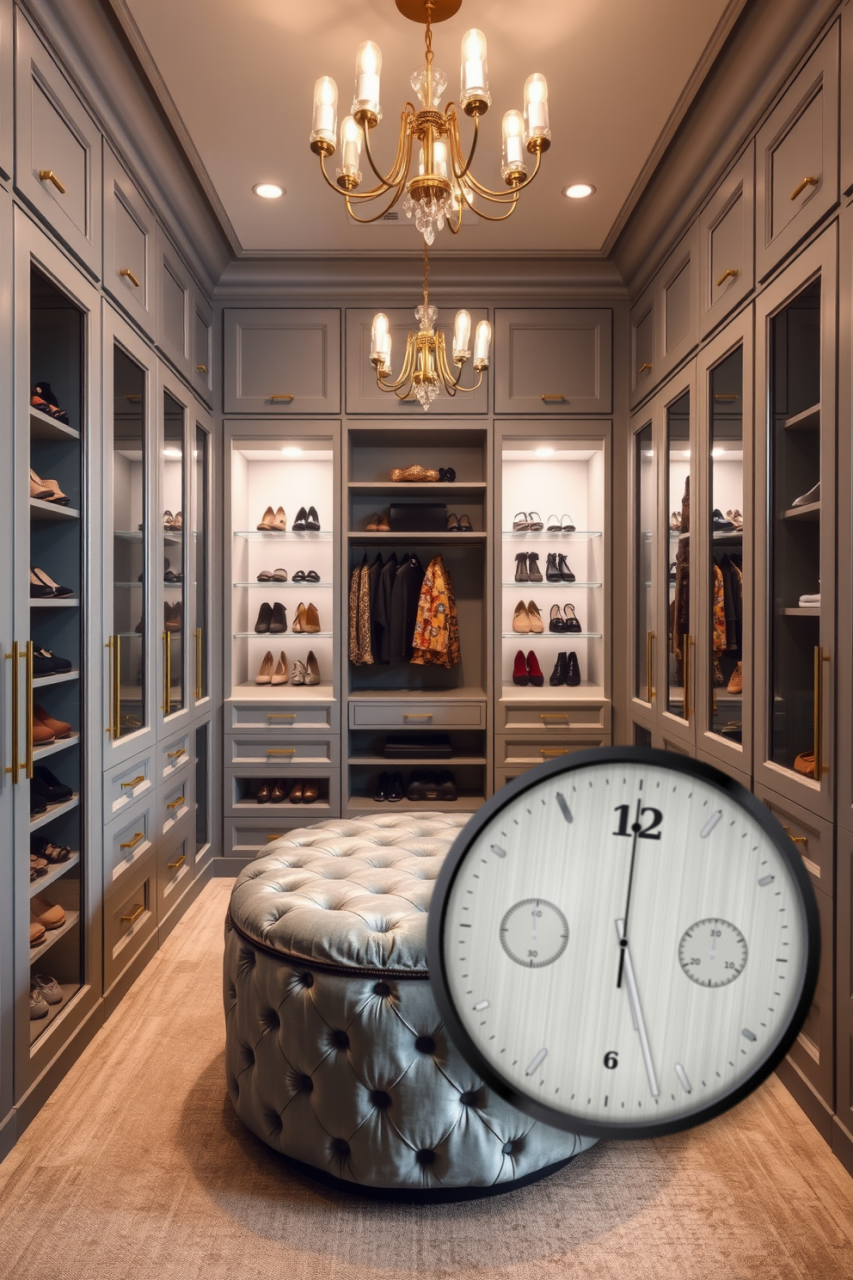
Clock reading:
5 h 26 min 59 s
